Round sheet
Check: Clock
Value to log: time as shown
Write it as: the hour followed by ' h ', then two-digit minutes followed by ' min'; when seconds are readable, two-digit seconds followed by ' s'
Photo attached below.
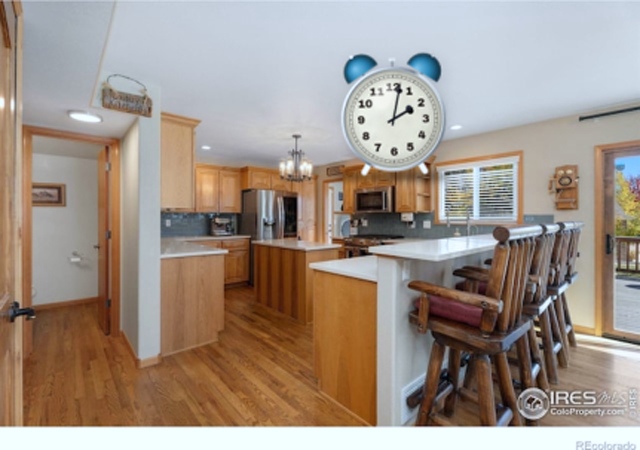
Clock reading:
2 h 02 min
